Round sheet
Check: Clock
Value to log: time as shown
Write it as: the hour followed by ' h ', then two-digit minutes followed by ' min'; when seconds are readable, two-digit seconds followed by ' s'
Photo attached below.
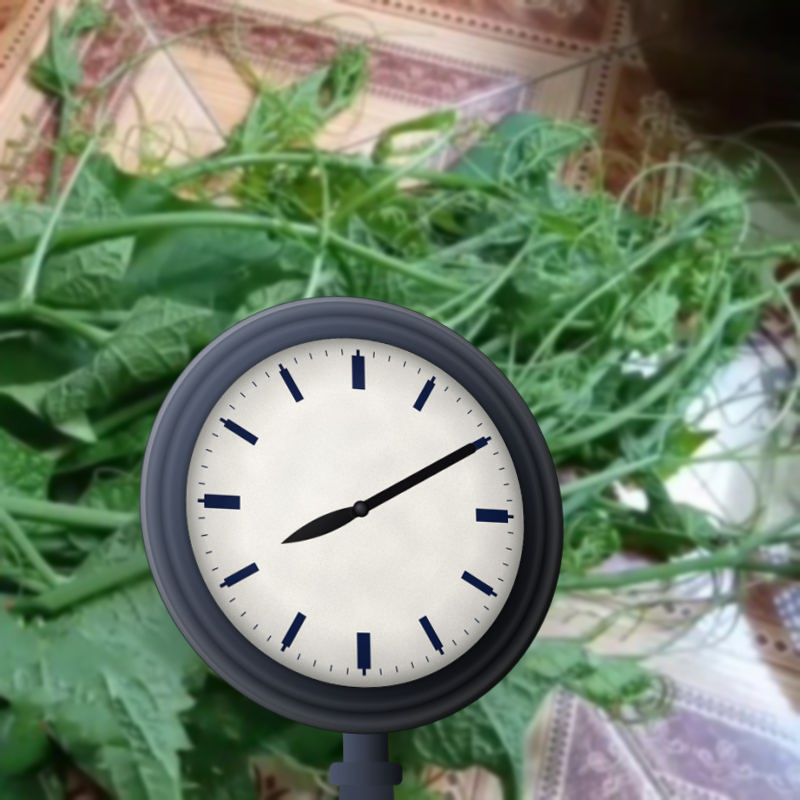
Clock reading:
8 h 10 min
